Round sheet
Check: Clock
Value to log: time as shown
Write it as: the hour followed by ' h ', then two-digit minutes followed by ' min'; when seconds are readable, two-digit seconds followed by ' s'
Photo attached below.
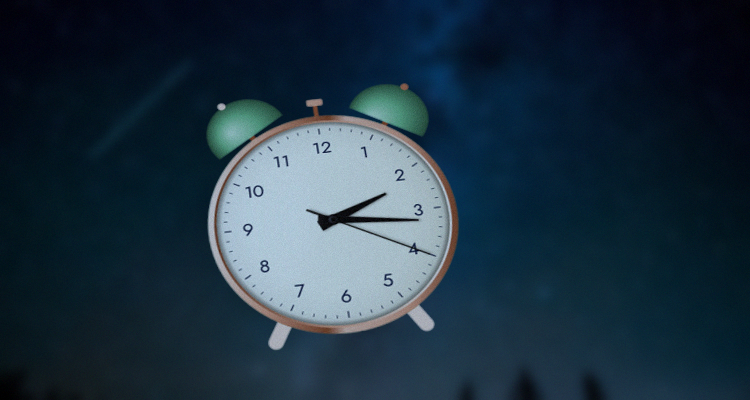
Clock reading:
2 h 16 min 20 s
